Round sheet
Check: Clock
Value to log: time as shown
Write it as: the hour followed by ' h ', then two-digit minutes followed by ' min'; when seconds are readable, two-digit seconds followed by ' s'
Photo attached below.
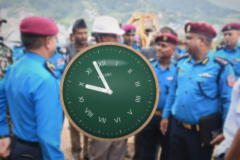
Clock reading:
9 h 58 min
